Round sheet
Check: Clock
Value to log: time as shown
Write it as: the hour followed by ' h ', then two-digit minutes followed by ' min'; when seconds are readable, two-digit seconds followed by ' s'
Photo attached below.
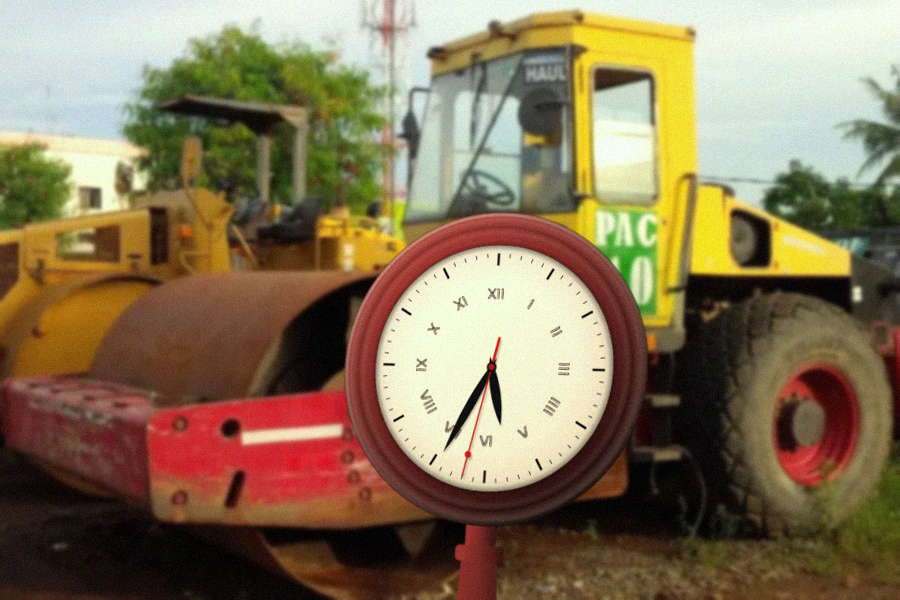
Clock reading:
5 h 34 min 32 s
